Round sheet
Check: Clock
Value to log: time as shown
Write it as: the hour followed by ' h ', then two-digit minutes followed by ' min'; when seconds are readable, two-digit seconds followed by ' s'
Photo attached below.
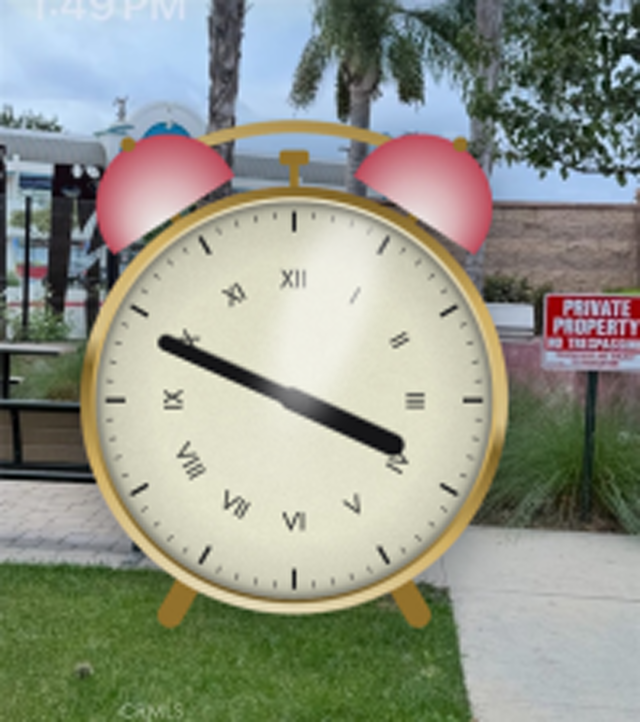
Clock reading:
3 h 49 min
